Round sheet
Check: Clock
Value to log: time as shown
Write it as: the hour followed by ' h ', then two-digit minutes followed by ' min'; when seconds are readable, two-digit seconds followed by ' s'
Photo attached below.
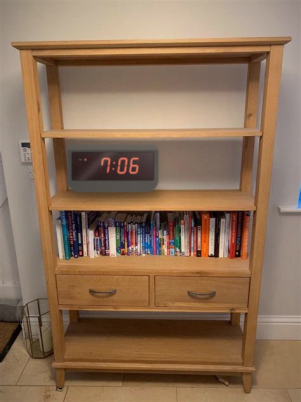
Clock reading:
7 h 06 min
